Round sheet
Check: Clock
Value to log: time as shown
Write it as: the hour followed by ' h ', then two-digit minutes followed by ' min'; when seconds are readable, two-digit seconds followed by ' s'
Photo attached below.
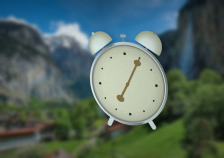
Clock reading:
7 h 05 min
